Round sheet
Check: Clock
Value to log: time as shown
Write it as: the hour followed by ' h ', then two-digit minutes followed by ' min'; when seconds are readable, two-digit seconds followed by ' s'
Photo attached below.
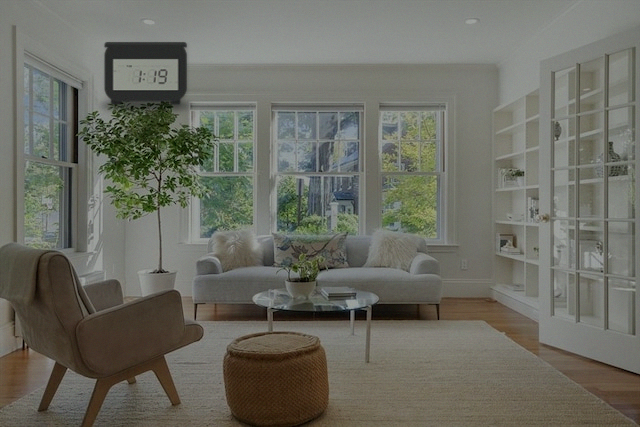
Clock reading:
1 h 19 min
